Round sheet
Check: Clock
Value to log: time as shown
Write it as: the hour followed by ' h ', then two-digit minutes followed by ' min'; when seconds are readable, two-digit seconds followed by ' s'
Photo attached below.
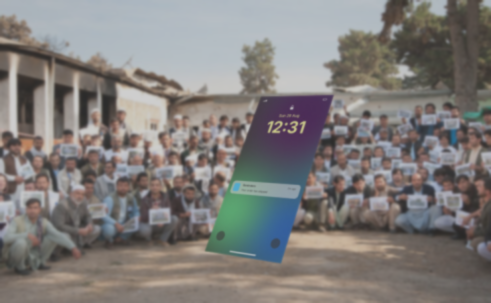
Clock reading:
12 h 31 min
